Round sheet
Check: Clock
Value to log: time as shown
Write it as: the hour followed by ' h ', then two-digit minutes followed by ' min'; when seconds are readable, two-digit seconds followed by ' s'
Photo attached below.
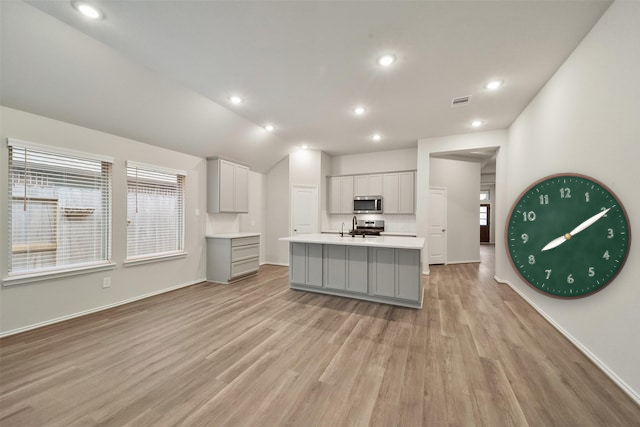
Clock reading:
8 h 10 min
